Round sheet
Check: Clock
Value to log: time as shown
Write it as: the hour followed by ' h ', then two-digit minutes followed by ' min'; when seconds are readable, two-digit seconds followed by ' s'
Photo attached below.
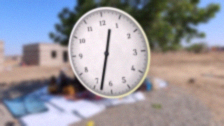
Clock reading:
12 h 33 min
